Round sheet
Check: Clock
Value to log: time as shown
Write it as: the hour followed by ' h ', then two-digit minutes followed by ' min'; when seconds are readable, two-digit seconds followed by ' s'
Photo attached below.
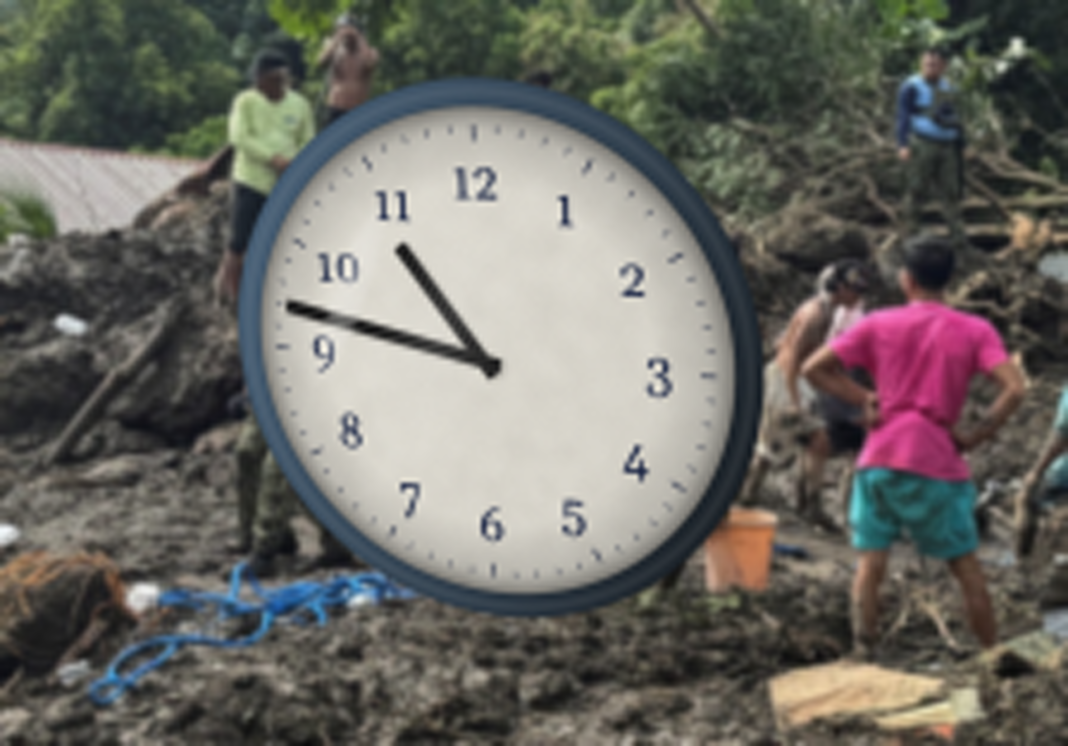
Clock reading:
10 h 47 min
